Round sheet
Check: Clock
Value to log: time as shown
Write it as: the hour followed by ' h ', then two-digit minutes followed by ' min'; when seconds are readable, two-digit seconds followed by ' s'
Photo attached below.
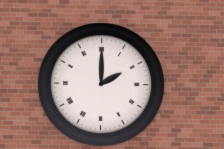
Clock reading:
2 h 00 min
